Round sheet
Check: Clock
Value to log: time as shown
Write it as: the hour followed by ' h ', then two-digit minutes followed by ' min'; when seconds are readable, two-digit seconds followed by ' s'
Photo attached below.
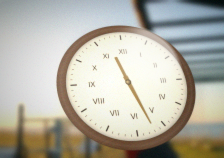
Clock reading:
11 h 27 min
